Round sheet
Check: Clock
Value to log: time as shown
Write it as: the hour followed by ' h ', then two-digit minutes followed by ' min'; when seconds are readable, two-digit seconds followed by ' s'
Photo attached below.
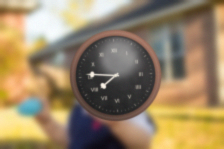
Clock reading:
7 h 46 min
